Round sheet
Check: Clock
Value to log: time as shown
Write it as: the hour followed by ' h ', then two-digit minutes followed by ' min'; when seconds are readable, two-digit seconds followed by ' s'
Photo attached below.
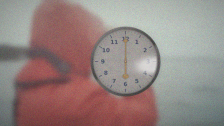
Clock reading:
6 h 00 min
